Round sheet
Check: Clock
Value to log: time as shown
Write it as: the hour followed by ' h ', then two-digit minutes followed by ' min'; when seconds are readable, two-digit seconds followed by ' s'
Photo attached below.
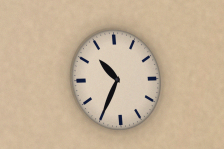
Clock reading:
10 h 35 min
